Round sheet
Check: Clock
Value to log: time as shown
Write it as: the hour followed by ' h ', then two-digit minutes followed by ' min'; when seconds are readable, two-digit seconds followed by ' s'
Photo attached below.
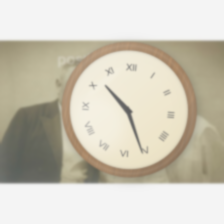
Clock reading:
10 h 26 min
